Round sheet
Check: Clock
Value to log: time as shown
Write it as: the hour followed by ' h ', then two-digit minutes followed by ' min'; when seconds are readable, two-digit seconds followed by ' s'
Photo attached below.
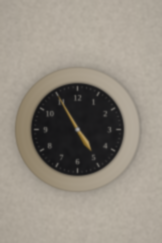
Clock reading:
4 h 55 min
